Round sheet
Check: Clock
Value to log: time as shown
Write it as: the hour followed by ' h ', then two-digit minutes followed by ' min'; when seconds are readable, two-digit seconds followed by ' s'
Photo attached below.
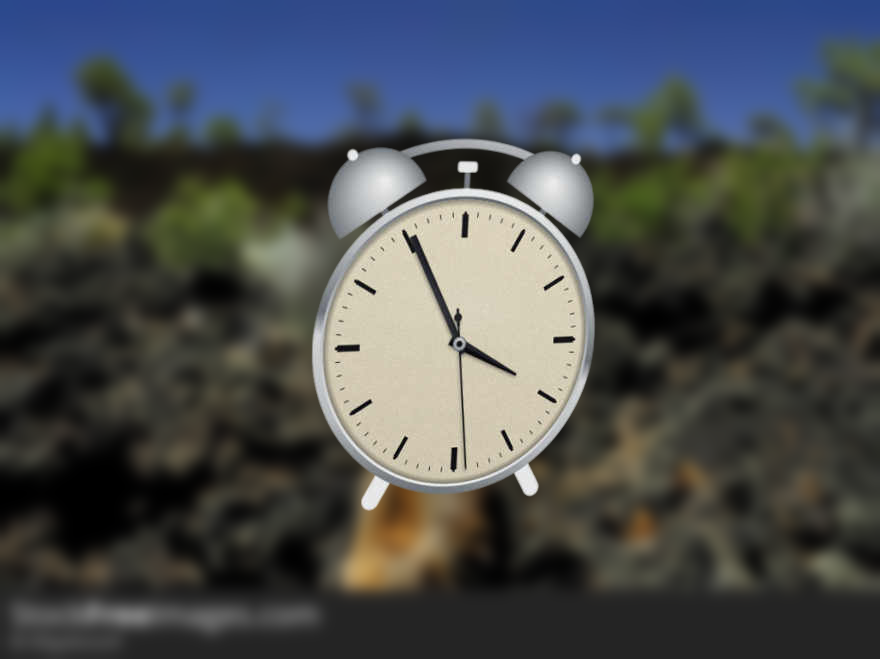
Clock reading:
3 h 55 min 29 s
